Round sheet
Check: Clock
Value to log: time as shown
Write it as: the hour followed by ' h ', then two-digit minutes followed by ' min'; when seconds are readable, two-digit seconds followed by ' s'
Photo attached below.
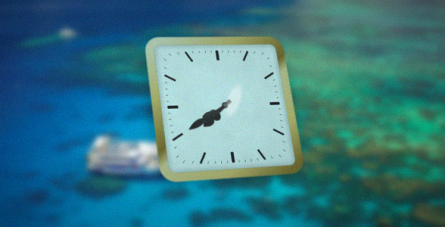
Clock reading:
7 h 40 min
